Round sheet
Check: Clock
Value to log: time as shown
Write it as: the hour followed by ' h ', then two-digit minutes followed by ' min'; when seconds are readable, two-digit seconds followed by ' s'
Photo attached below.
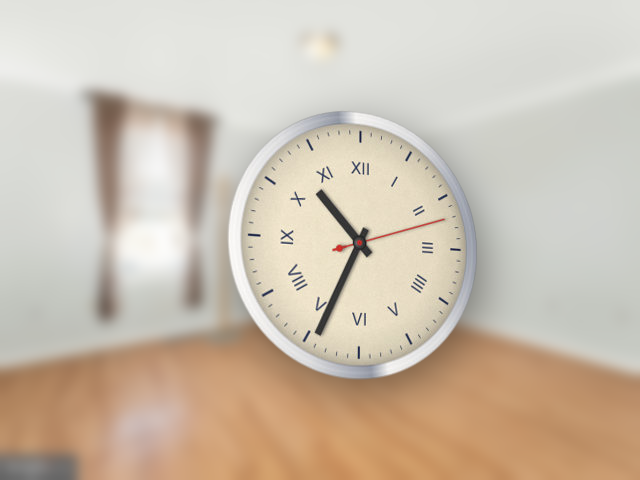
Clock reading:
10 h 34 min 12 s
